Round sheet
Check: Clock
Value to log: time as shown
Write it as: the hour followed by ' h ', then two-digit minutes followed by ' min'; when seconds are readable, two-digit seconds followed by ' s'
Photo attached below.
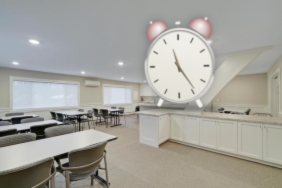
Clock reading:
11 h 24 min
